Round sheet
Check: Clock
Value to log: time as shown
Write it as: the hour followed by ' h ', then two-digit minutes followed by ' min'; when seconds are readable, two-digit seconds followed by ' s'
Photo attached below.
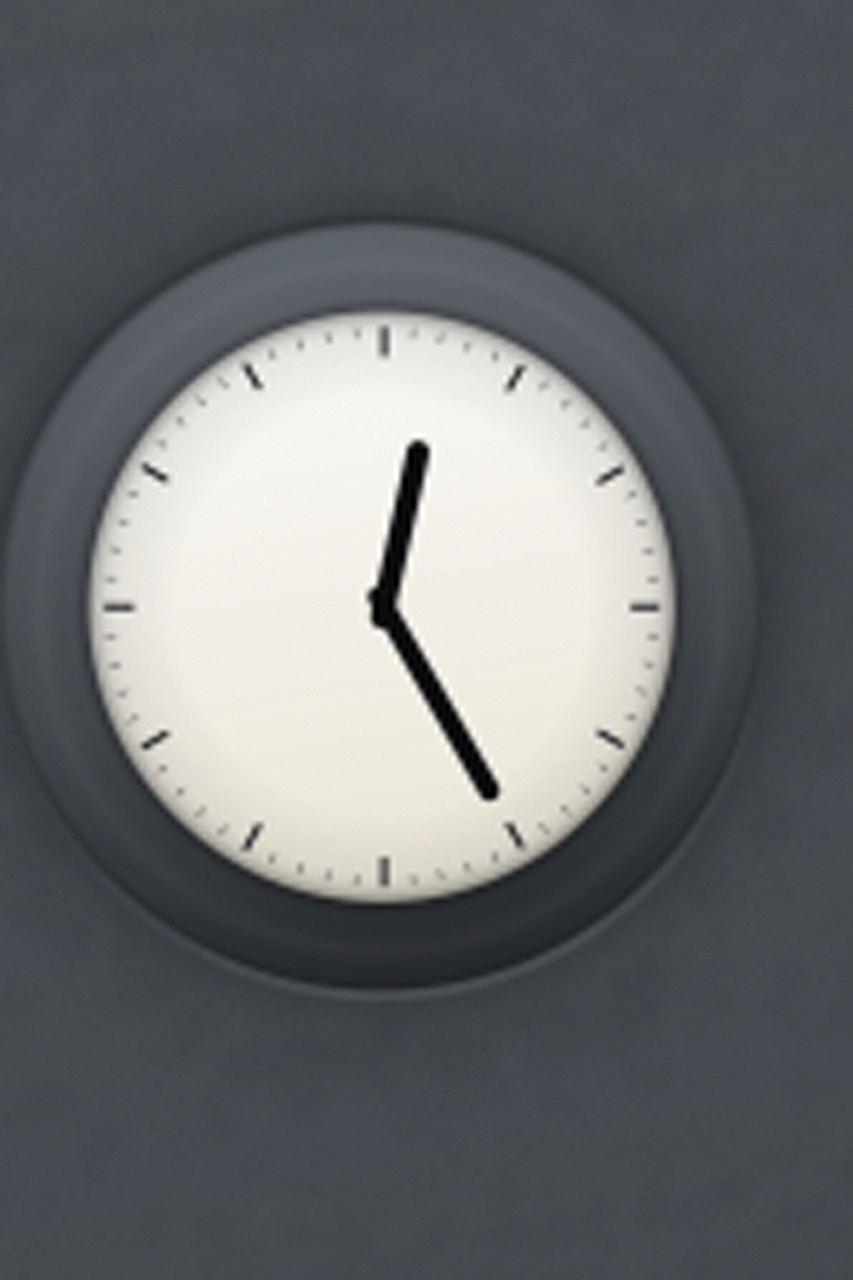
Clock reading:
12 h 25 min
